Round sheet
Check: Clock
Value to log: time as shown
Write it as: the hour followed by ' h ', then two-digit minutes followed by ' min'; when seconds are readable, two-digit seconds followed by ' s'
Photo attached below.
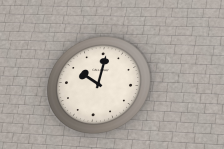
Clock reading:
10 h 01 min
